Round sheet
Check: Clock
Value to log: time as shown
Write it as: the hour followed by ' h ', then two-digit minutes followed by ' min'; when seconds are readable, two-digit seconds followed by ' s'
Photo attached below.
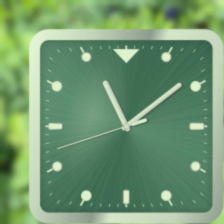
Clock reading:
11 h 08 min 42 s
